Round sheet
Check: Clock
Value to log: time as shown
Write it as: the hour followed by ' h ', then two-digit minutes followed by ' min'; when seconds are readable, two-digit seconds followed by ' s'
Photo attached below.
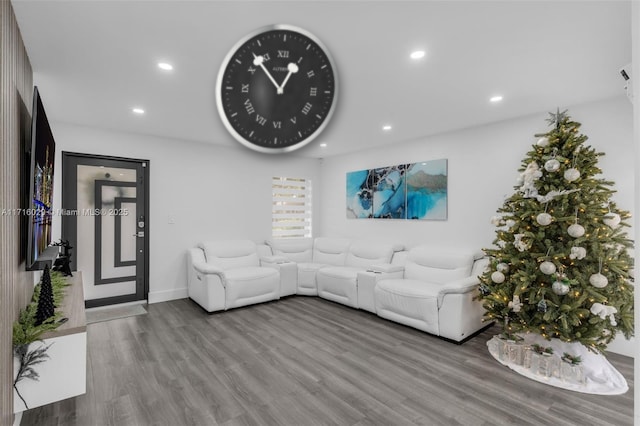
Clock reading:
12 h 53 min
